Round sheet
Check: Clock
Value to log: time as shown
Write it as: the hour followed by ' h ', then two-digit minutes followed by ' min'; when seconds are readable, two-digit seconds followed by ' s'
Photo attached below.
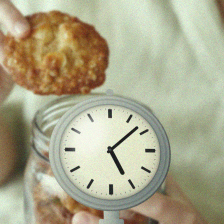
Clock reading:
5 h 08 min
